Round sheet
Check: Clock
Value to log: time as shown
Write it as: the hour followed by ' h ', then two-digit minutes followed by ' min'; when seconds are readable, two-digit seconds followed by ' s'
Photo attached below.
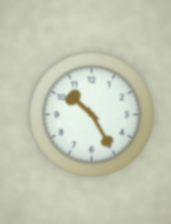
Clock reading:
10 h 25 min
